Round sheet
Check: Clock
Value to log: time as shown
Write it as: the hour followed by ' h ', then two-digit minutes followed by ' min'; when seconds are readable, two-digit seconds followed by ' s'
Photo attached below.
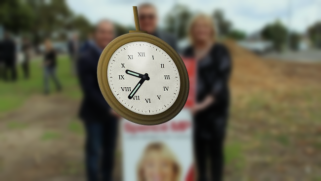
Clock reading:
9 h 37 min
